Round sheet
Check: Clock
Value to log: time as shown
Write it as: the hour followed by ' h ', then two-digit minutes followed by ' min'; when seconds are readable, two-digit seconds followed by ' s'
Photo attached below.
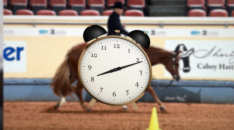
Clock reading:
8 h 11 min
